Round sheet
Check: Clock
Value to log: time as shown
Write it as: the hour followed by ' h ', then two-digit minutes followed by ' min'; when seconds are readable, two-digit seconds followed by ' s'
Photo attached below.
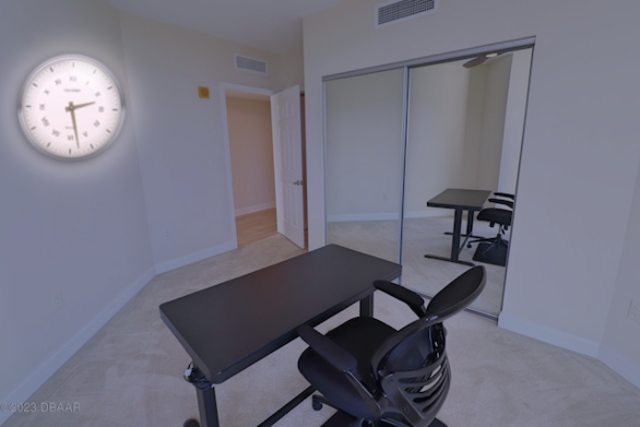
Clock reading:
2 h 28 min
